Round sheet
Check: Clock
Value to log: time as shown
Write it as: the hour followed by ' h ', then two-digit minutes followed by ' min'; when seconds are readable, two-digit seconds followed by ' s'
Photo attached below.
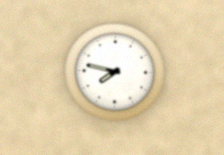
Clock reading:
7 h 47 min
